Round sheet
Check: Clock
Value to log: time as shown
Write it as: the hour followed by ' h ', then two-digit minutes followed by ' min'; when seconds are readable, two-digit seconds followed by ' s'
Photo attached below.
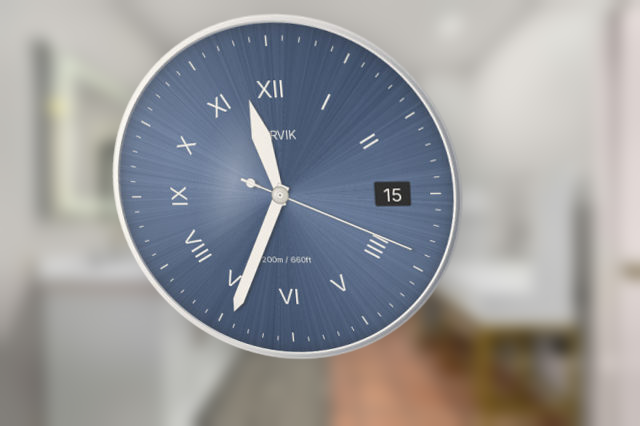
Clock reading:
11 h 34 min 19 s
